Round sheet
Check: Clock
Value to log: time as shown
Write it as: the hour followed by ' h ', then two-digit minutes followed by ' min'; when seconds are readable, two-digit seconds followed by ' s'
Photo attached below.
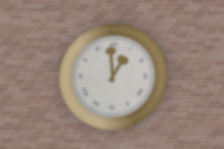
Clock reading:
12 h 59 min
